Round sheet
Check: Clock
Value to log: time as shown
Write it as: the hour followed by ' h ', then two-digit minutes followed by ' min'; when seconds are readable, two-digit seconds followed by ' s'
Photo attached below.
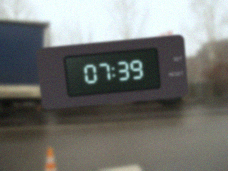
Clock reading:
7 h 39 min
